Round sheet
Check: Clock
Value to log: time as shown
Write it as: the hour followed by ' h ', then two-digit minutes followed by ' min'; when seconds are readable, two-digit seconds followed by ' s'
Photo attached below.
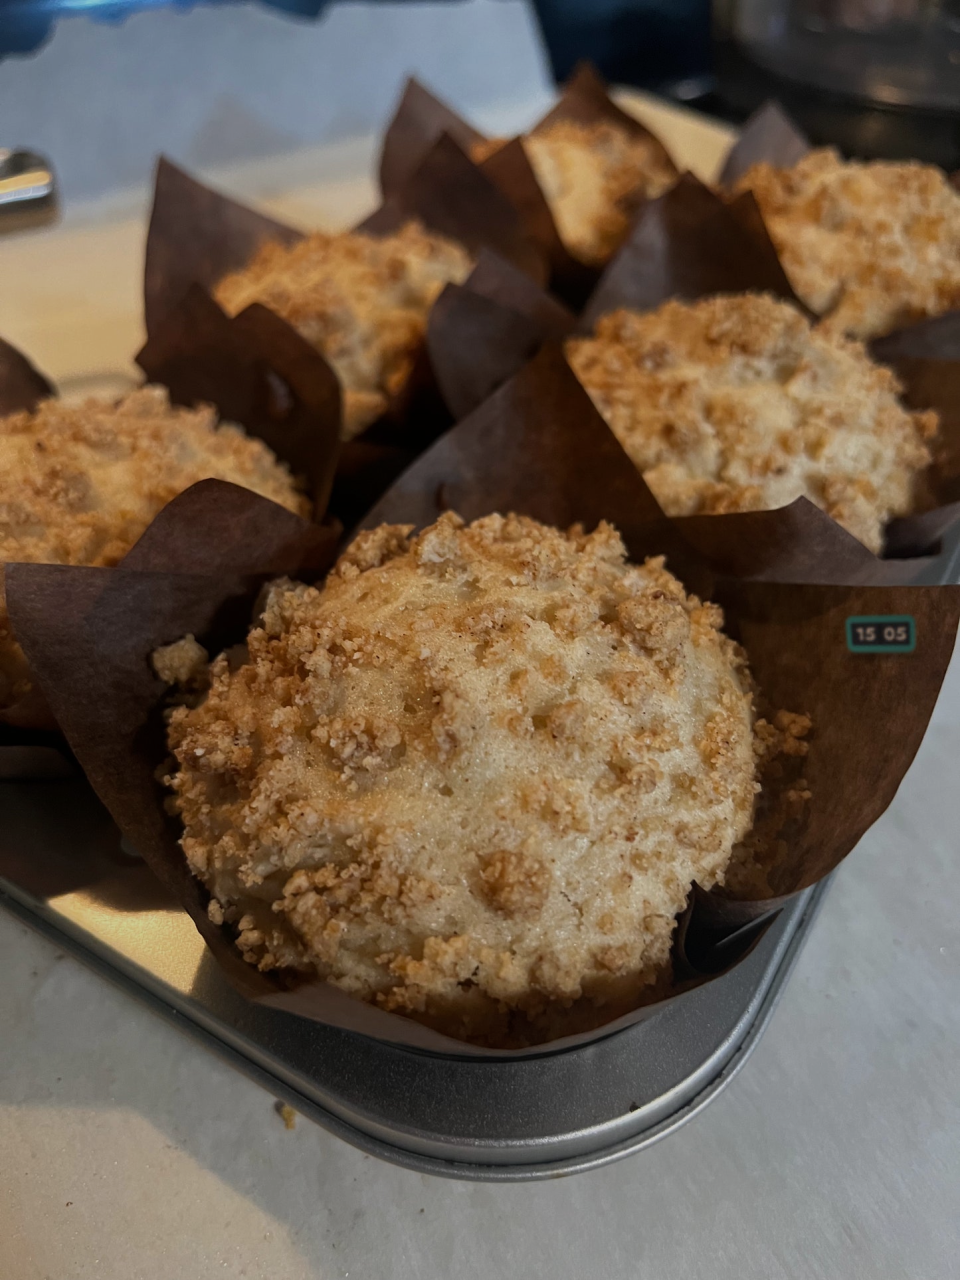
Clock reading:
15 h 05 min
